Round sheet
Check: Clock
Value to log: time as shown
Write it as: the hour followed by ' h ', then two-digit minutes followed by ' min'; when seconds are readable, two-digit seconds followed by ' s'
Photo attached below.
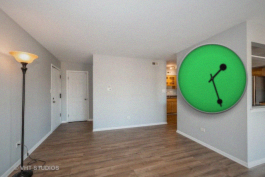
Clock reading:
1 h 27 min
